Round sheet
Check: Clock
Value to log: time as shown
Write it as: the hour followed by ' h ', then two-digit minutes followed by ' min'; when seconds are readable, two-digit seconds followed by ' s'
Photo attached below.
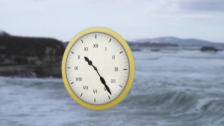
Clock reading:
10 h 24 min
